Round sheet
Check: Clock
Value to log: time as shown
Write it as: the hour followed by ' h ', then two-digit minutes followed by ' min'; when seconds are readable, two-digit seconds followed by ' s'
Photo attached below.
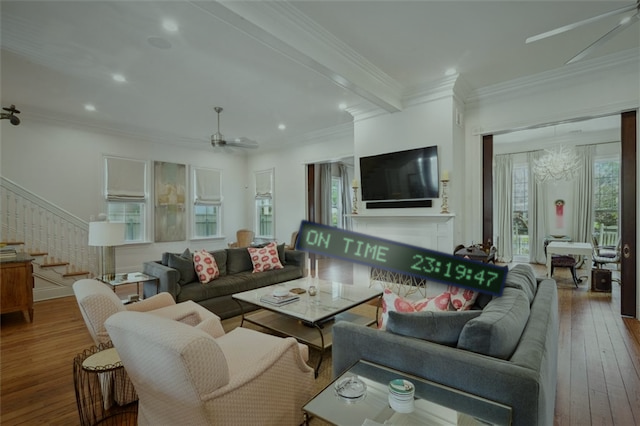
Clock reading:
23 h 19 min 47 s
